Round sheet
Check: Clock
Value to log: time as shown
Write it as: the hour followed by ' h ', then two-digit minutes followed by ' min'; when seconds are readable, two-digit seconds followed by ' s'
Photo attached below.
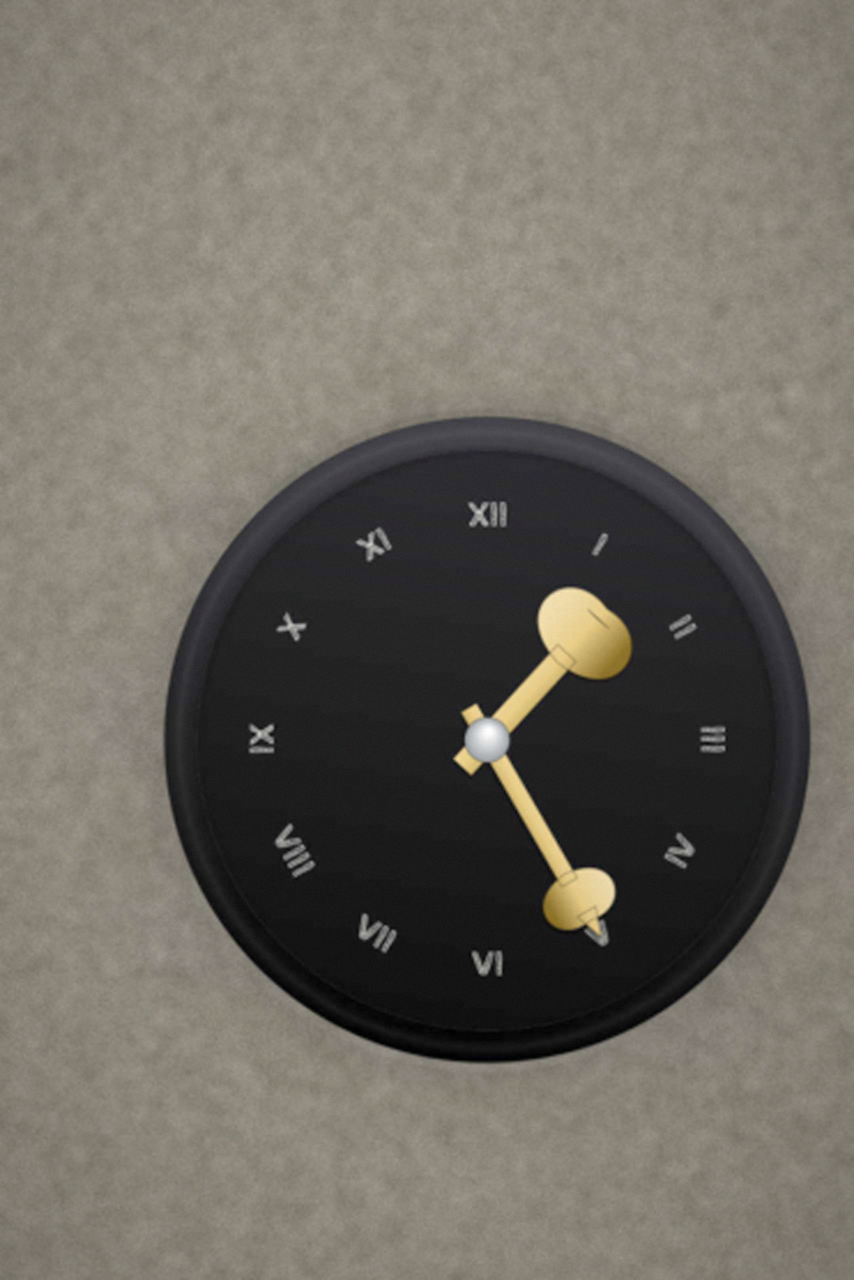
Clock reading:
1 h 25 min
